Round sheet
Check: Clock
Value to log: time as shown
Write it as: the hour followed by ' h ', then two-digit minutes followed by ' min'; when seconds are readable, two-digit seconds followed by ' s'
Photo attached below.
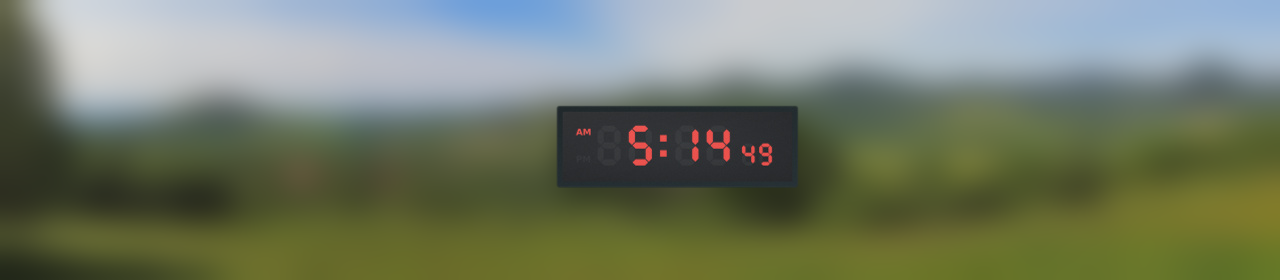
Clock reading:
5 h 14 min 49 s
